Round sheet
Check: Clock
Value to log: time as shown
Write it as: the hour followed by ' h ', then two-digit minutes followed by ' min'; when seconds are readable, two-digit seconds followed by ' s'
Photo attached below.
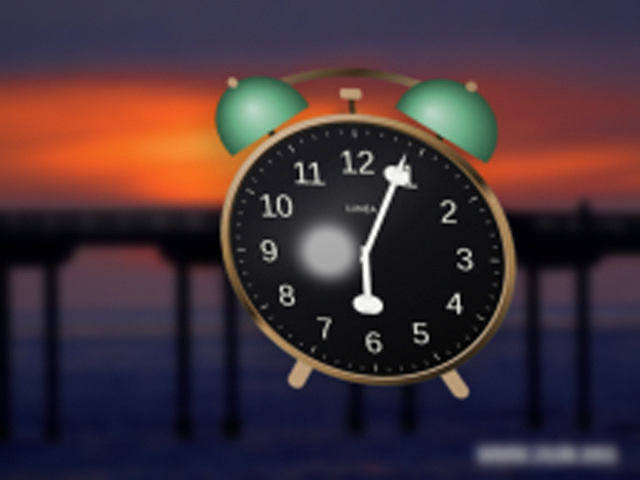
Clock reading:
6 h 04 min
